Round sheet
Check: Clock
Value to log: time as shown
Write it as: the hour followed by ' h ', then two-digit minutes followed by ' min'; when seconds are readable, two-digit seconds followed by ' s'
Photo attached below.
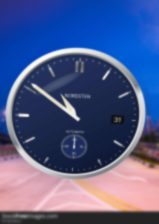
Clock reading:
10 h 51 min
